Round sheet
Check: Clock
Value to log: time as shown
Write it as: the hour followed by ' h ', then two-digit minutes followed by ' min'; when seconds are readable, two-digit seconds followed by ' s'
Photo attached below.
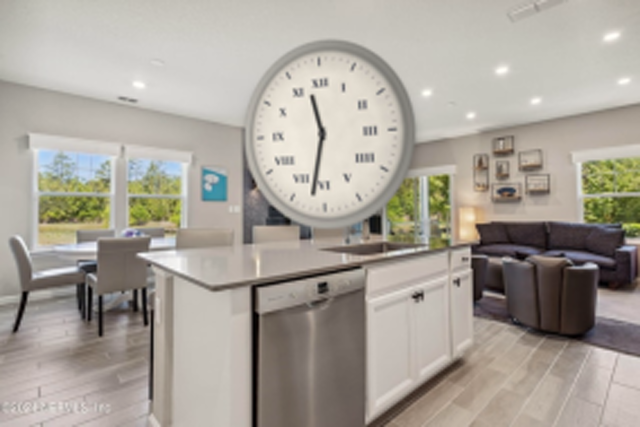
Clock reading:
11 h 32 min
